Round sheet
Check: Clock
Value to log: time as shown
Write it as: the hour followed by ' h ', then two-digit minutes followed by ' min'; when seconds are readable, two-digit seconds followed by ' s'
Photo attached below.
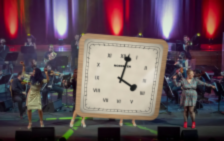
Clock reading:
4 h 02 min
